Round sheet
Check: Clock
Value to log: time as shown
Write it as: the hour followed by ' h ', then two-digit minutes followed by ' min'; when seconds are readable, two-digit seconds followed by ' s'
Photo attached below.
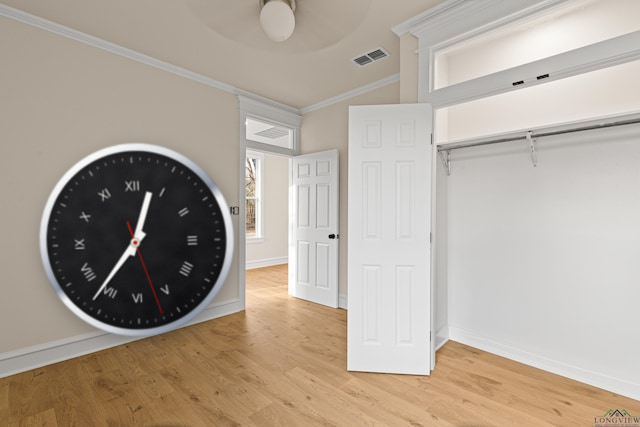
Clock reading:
12 h 36 min 27 s
